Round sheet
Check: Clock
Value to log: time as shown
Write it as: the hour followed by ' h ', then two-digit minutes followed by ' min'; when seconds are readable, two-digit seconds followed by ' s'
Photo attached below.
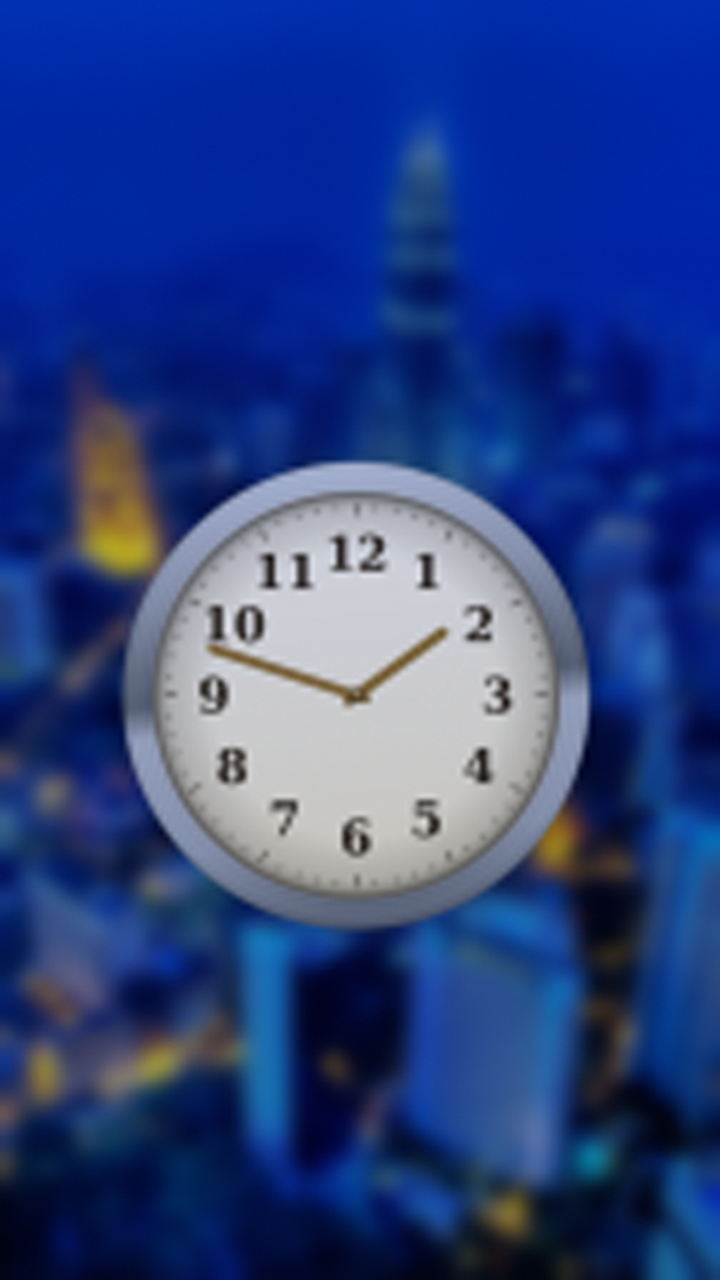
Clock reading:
1 h 48 min
